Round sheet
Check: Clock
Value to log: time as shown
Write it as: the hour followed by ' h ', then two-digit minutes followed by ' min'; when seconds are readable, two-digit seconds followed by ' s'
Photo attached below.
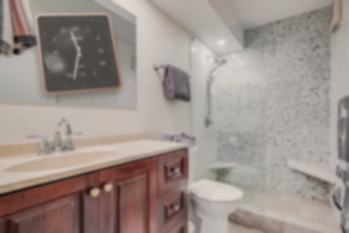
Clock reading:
11 h 33 min
